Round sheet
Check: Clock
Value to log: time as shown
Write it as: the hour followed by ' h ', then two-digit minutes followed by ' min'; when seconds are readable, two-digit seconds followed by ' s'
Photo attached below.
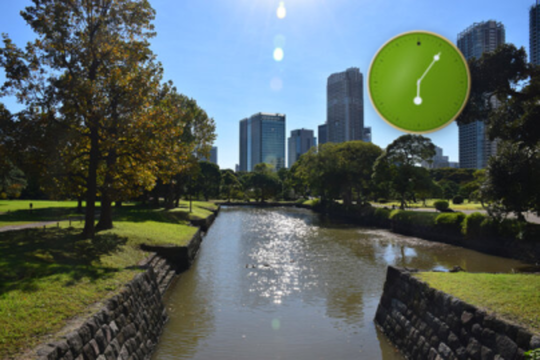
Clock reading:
6 h 06 min
